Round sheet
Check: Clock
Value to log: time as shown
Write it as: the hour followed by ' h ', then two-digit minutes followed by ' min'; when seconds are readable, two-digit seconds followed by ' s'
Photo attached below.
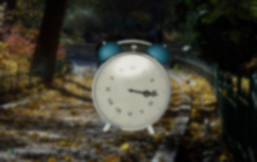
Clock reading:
3 h 16 min
